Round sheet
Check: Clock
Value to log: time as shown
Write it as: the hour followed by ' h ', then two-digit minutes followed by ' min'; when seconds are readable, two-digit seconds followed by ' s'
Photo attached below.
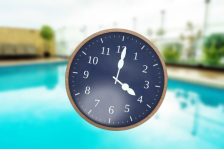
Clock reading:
4 h 01 min
